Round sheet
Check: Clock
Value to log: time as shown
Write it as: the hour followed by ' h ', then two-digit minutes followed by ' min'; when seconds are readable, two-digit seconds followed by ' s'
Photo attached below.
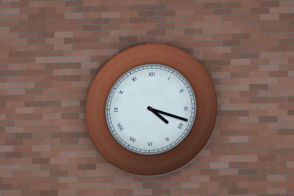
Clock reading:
4 h 18 min
